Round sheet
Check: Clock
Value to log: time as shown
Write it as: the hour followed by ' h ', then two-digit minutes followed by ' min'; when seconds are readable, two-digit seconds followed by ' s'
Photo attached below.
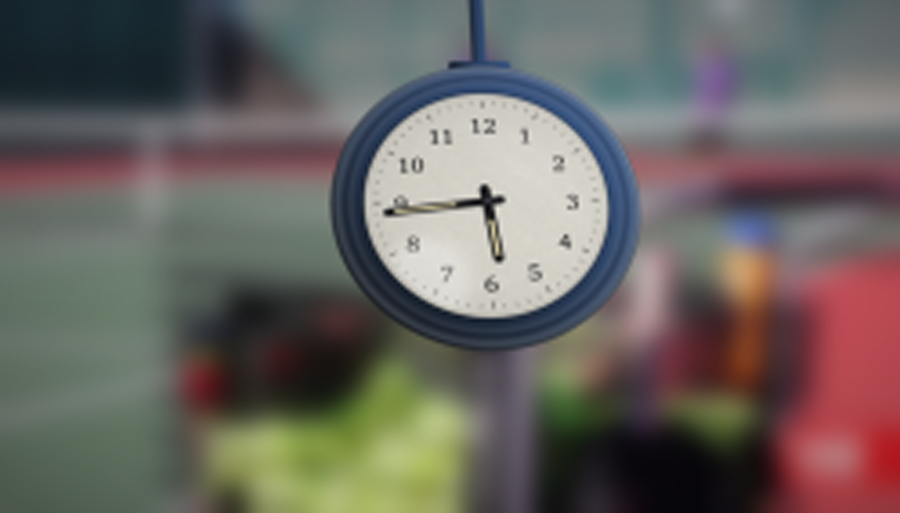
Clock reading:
5 h 44 min
